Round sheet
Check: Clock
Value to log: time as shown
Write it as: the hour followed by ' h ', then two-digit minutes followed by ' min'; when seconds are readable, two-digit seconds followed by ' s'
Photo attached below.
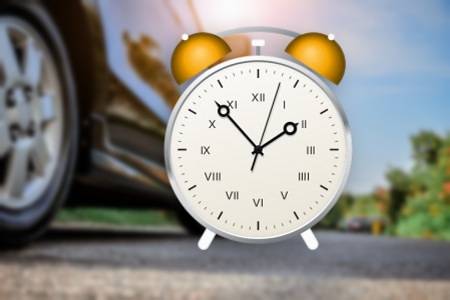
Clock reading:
1 h 53 min 03 s
